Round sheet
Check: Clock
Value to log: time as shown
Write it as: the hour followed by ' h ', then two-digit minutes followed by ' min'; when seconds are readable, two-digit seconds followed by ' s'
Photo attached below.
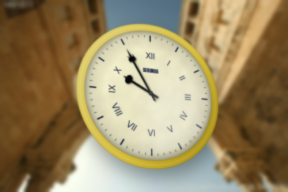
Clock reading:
9 h 55 min
